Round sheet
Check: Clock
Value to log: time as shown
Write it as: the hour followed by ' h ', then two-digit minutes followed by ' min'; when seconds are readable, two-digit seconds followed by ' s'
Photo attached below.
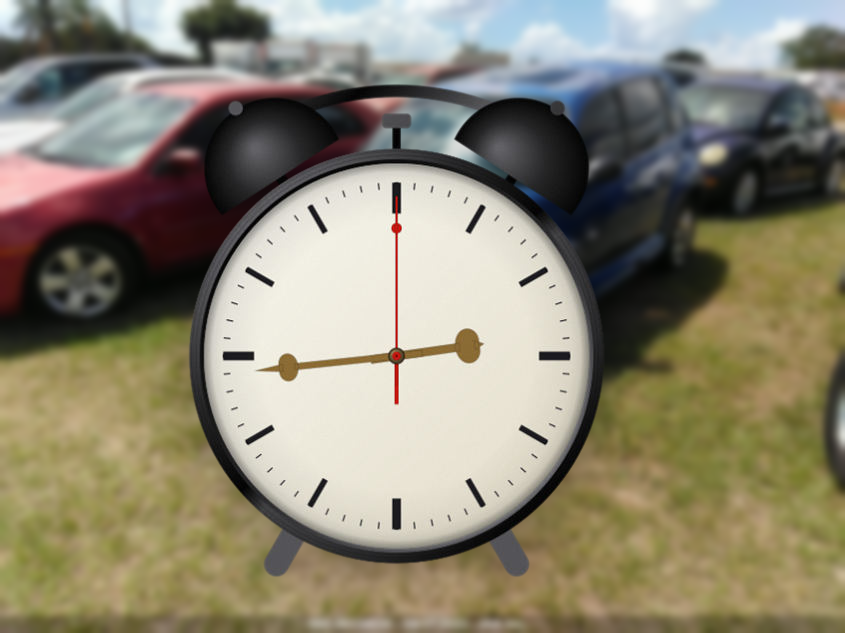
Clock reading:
2 h 44 min 00 s
